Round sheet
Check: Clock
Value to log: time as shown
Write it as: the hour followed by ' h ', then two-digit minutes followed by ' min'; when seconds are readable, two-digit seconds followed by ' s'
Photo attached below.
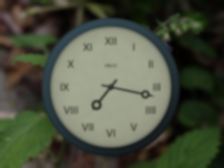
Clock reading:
7 h 17 min
